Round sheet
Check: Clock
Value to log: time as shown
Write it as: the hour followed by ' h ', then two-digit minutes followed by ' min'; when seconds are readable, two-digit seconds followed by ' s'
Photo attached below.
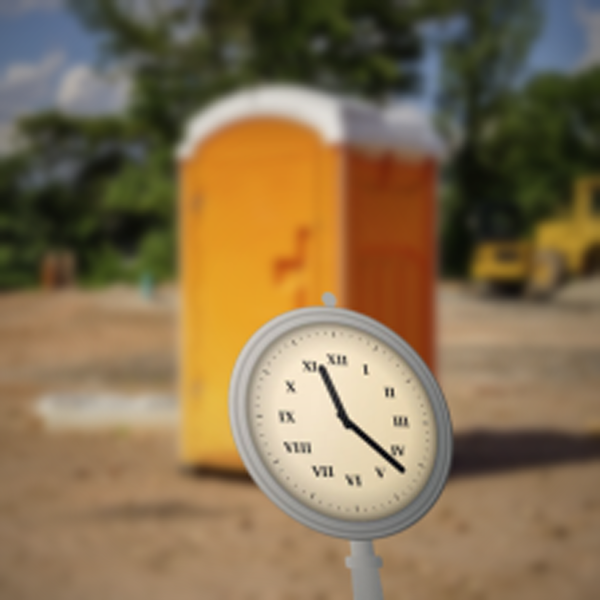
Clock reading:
11 h 22 min
